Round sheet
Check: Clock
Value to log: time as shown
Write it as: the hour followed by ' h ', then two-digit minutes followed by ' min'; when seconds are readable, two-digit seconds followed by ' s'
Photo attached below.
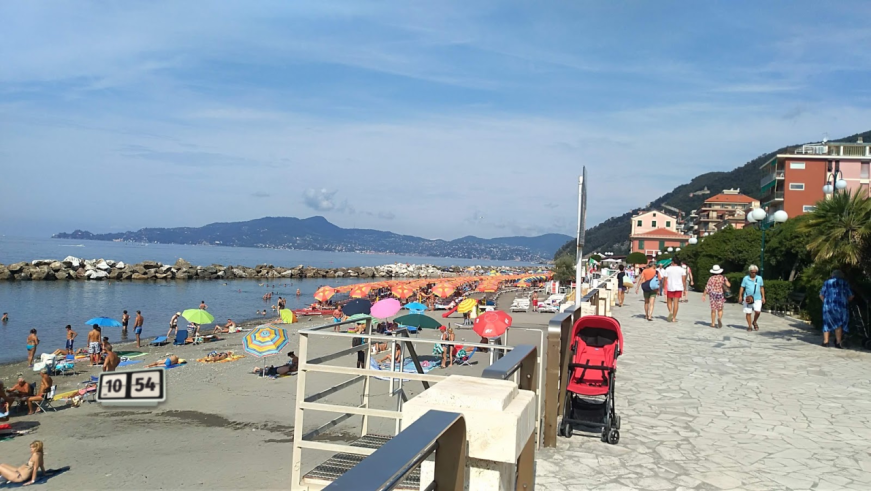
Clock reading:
10 h 54 min
